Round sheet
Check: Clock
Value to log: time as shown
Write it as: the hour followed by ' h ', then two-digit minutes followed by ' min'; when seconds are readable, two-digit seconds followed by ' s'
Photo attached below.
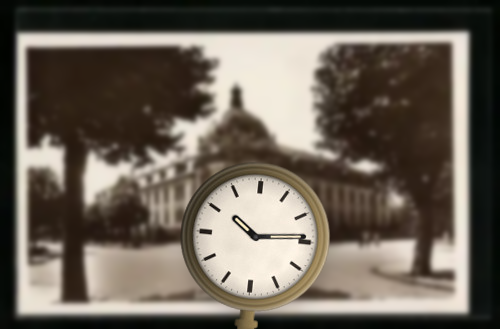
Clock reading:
10 h 14 min
